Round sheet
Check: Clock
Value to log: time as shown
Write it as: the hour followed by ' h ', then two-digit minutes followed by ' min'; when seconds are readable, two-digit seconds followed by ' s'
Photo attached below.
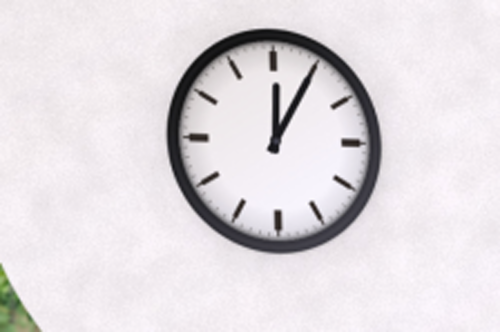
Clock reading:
12 h 05 min
